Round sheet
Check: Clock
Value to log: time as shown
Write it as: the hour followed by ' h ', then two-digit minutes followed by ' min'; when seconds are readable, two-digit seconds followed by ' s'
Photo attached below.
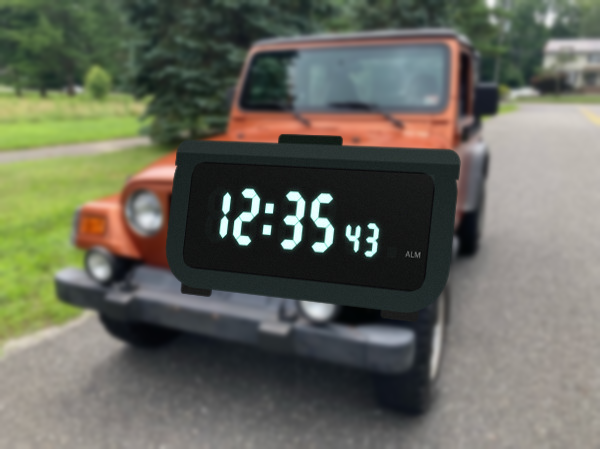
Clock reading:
12 h 35 min 43 s
